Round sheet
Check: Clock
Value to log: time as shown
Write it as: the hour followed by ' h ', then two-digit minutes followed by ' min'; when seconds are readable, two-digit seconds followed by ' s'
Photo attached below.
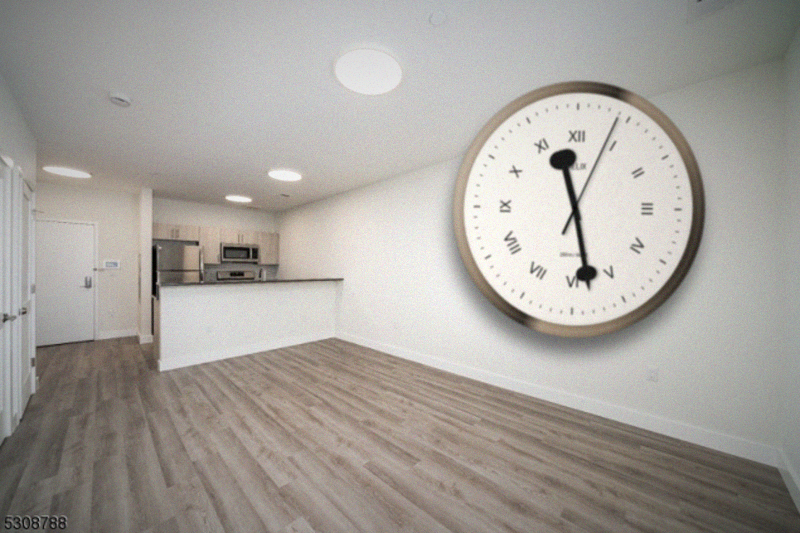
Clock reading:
11 h 28 min 04 s
